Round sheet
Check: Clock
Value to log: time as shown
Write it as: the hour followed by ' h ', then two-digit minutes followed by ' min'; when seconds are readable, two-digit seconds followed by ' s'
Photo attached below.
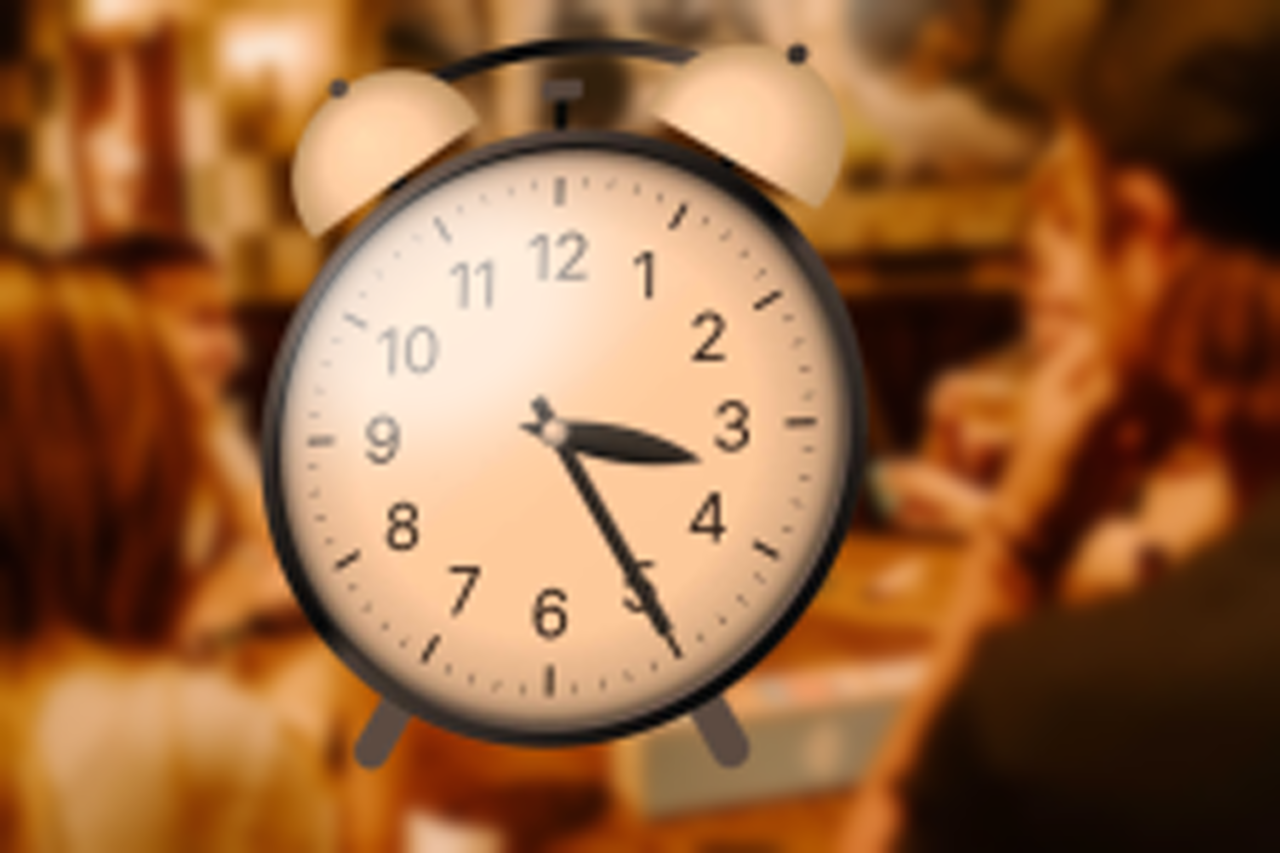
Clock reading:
3 h 25 min
